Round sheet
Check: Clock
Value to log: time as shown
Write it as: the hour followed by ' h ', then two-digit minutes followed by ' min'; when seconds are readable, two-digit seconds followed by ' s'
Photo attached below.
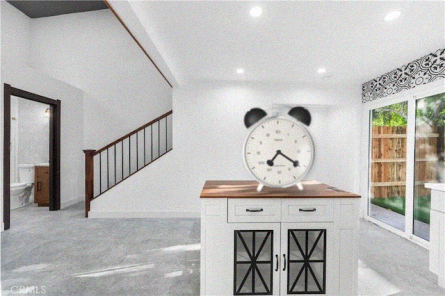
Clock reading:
7 h 21 min
